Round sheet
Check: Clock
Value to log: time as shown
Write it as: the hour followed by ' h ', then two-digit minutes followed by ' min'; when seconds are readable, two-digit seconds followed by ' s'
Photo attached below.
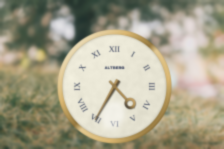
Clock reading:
4 h 35 min
